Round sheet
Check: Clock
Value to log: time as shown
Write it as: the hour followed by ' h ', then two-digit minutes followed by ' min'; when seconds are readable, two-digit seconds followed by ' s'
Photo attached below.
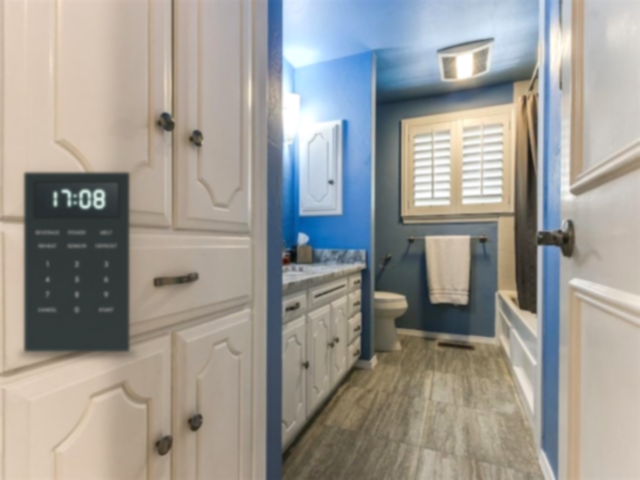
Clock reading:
17 h 08 min
